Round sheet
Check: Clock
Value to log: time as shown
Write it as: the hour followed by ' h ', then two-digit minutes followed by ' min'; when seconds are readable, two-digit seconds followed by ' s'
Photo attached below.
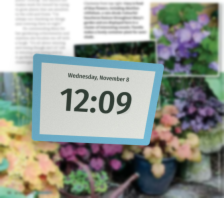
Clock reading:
12 h 09 min
